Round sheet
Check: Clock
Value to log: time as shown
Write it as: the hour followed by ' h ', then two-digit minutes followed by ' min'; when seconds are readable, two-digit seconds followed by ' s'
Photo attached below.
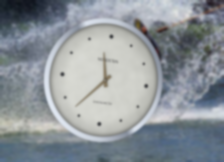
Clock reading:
11 h 37 min
